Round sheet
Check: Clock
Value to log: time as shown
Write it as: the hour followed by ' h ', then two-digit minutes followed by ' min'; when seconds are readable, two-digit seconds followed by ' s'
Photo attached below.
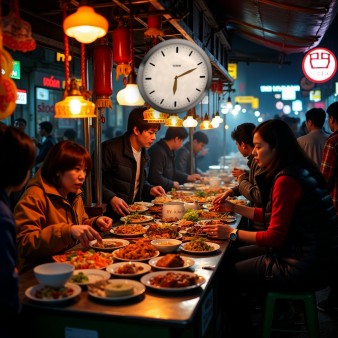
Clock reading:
6 h 11 min
